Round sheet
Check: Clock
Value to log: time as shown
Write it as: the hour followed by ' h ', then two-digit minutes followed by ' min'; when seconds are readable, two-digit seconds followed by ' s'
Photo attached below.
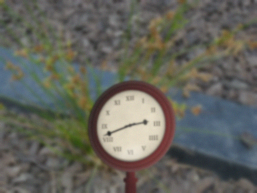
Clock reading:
2 h 42 min
